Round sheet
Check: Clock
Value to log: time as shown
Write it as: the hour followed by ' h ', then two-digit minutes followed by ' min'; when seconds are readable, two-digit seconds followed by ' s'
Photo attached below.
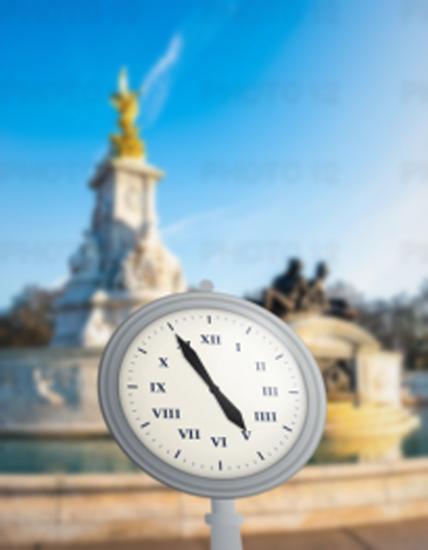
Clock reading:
4 h 55 min
